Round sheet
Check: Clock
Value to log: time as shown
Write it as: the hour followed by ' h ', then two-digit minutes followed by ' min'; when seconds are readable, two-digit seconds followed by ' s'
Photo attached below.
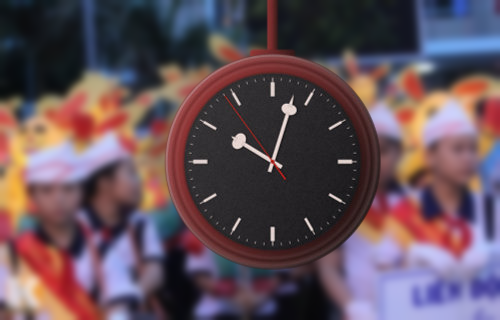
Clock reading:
10 h 02 min 54 s
